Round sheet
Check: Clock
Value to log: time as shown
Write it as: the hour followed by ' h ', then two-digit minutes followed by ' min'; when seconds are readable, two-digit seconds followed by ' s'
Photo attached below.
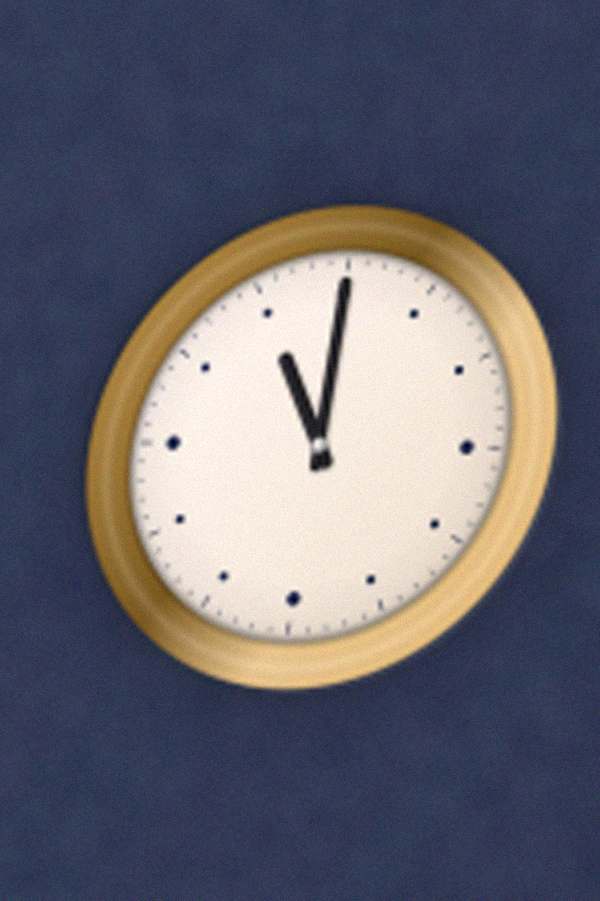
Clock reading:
11 h 00 min
